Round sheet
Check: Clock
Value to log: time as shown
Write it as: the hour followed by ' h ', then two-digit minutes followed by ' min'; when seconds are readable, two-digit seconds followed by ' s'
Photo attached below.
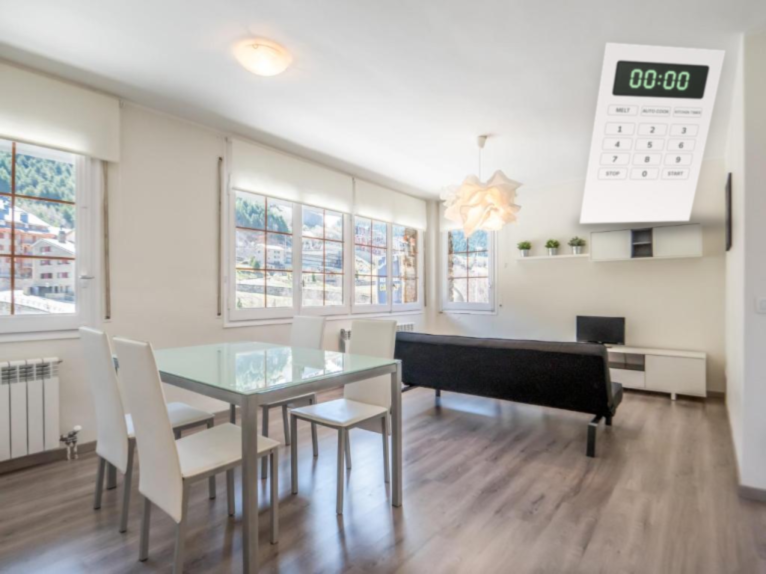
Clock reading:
0 h 00 min
